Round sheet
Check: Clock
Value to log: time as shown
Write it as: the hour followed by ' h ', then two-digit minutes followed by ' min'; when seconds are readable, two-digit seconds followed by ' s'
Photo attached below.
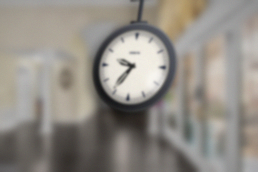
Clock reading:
9 h 36 min
